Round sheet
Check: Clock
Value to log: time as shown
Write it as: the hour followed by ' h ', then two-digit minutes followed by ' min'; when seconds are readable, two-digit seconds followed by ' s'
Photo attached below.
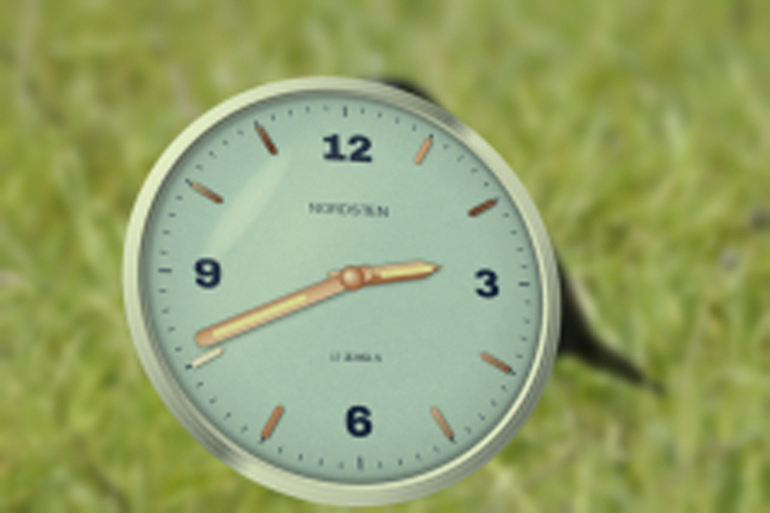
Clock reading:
2 h 41 min
